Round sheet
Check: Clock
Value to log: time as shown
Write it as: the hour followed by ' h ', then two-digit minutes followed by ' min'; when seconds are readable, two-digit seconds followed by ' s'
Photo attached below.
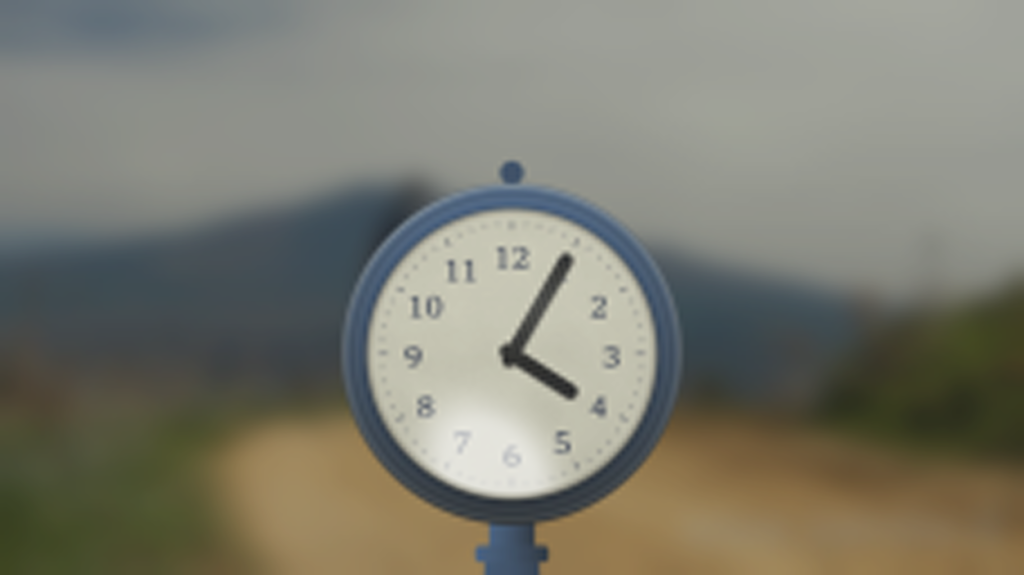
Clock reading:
4 h 05 min
